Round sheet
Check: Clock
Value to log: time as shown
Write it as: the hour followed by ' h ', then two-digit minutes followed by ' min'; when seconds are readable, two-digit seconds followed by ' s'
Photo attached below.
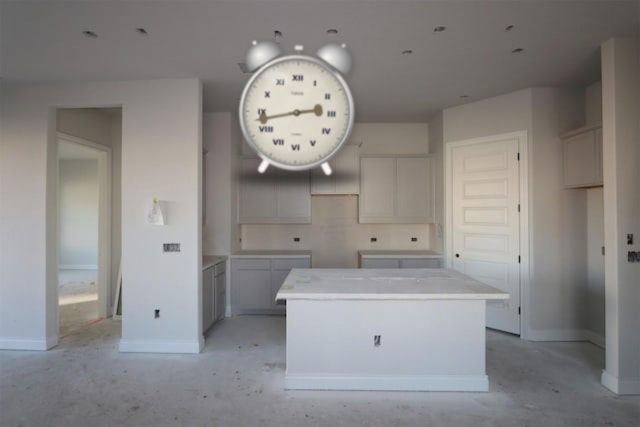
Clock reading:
2 h 43 min
